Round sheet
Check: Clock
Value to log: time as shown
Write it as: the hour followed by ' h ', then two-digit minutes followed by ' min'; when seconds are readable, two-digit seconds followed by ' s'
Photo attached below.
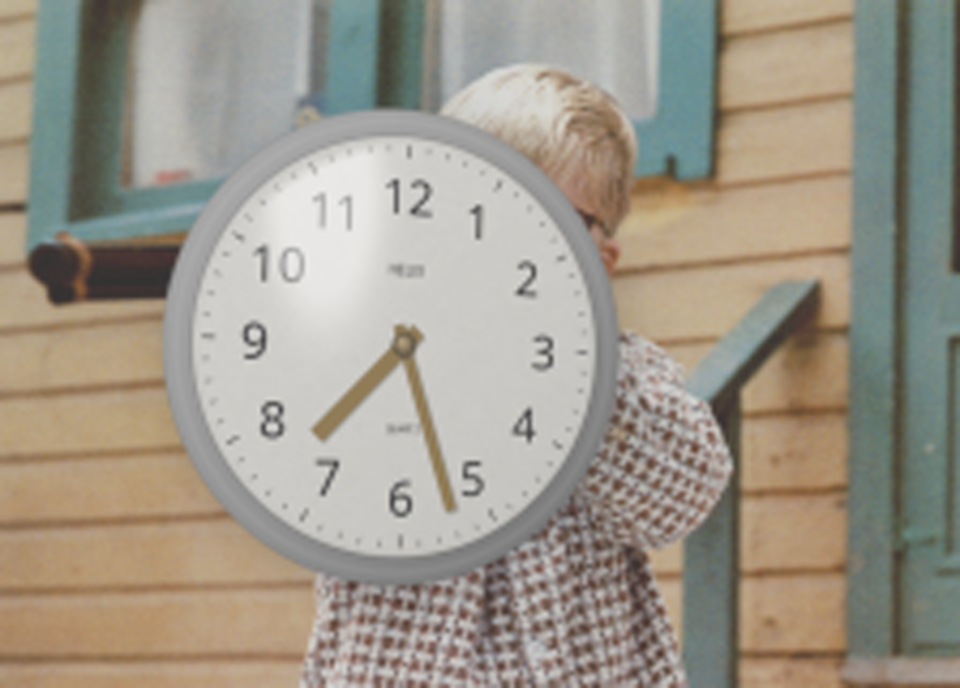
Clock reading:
7 h 27 min
